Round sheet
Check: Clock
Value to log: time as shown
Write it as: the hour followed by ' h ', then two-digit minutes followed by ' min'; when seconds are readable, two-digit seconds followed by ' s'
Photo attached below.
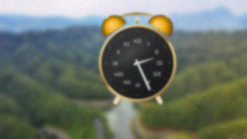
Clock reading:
2 h 26 min
